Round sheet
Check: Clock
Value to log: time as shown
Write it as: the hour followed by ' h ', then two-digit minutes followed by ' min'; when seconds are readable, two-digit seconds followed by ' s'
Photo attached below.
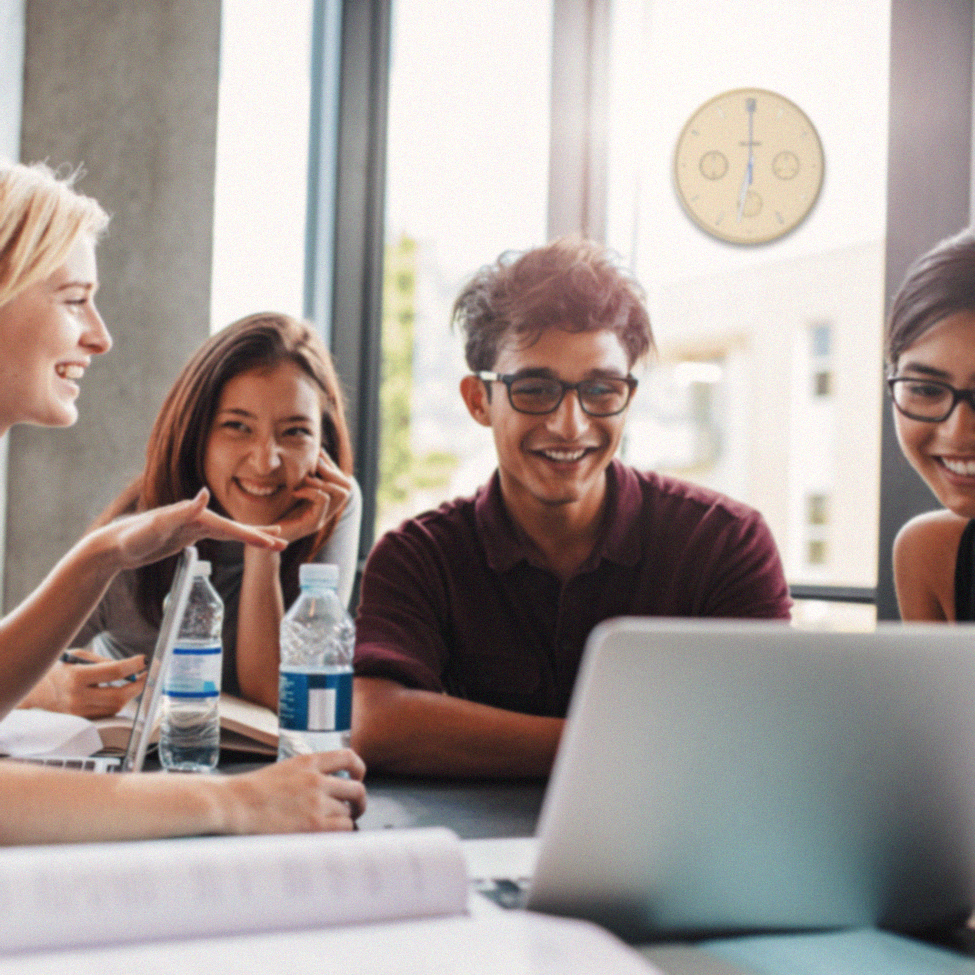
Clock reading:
6 h 32 min
